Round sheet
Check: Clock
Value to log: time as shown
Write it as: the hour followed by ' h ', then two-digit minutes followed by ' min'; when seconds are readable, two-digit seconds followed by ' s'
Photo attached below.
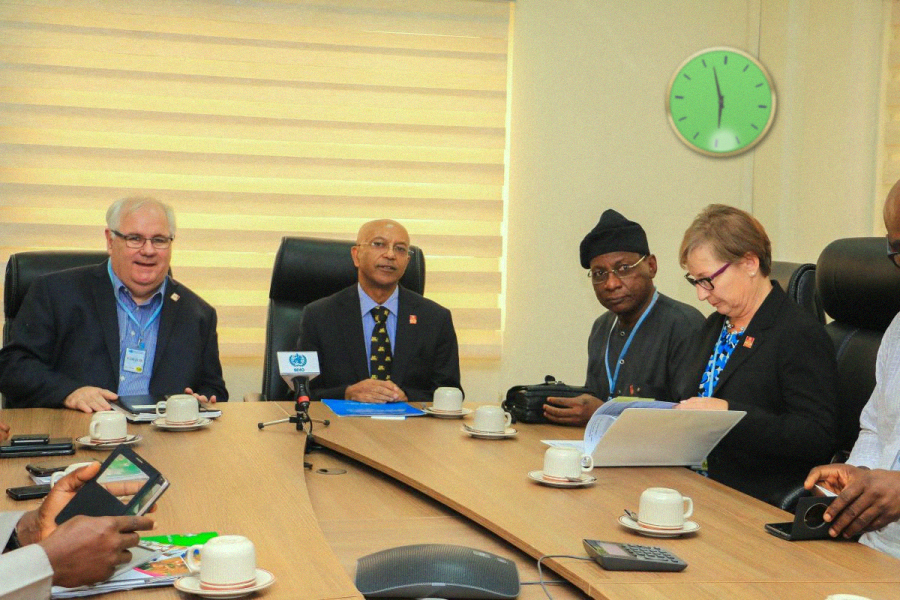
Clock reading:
5 h 57 min
